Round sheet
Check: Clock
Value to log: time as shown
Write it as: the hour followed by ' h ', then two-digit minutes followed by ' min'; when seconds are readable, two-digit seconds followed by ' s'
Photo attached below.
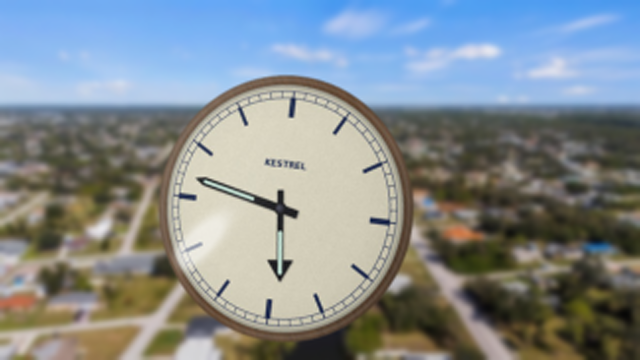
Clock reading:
5 h 47 min
